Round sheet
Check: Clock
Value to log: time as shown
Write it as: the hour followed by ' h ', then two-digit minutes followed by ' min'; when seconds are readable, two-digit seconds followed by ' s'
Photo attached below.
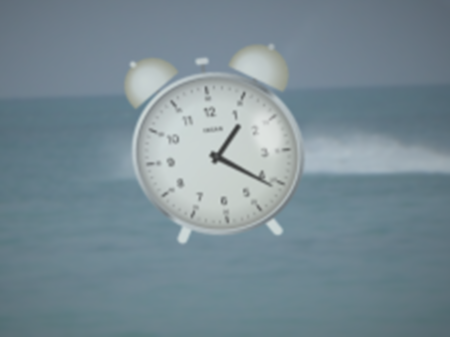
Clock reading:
1 h 21 min
